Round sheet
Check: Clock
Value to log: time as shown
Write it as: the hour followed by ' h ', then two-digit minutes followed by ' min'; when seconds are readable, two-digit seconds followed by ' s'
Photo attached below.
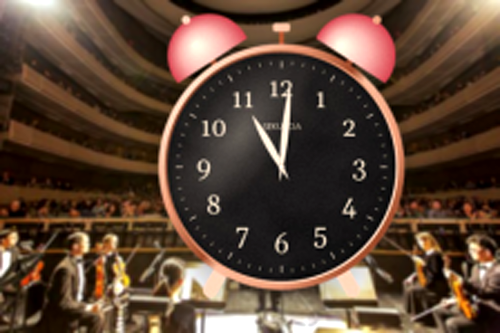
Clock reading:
11 h 01 min
